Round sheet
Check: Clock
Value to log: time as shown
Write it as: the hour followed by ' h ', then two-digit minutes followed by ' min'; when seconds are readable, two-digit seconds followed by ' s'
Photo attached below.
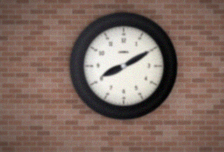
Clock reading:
8 h 10 min
